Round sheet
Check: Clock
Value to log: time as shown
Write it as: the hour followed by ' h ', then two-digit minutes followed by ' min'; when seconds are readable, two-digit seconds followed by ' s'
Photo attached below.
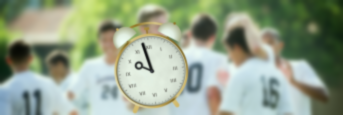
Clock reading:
9 h 58 min
